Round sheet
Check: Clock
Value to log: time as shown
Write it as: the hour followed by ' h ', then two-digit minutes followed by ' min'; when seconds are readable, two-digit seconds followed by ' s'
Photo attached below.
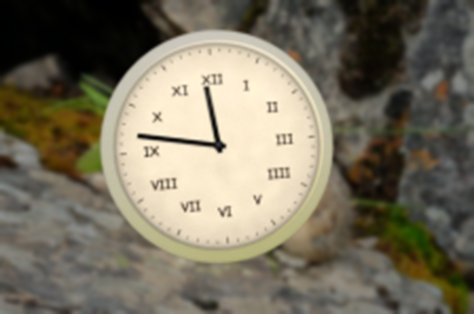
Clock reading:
11 h 47 min
